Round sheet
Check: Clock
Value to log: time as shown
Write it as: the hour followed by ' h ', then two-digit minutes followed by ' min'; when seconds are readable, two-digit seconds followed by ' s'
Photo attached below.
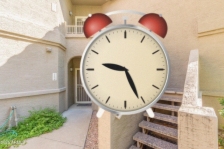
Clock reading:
9 h 26 min
